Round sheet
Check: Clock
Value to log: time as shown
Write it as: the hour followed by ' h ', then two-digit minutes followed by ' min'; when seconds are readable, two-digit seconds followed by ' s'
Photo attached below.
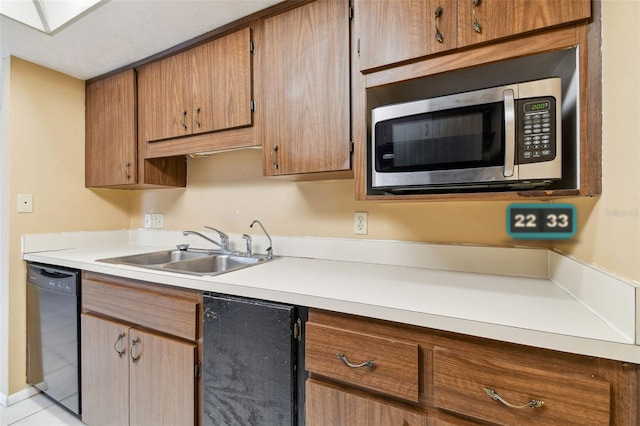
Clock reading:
22 h 33 min
